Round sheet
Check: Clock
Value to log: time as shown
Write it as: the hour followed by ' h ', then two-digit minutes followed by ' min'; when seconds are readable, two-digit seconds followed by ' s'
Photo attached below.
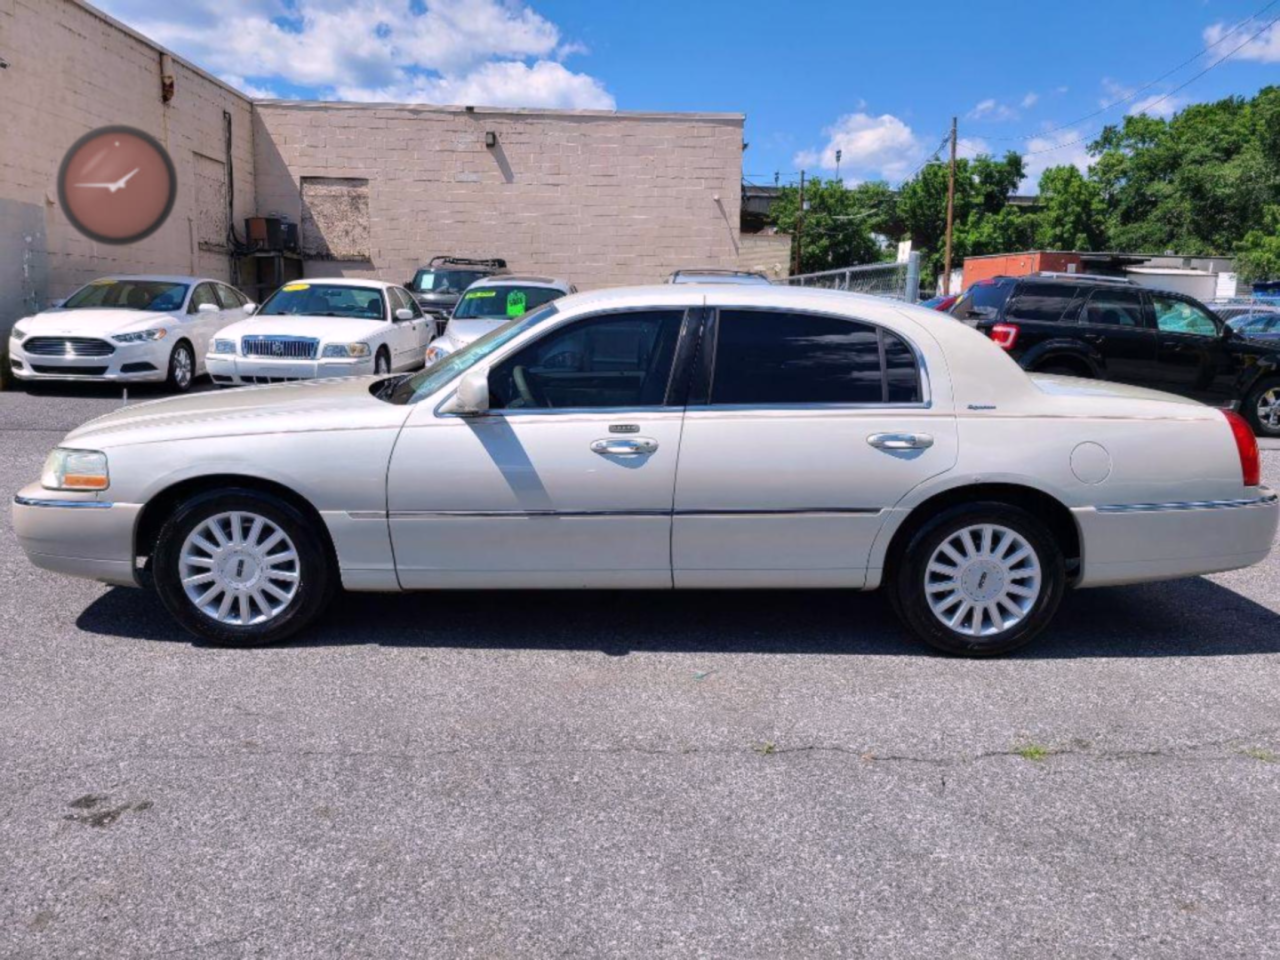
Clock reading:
1 h 45 min
